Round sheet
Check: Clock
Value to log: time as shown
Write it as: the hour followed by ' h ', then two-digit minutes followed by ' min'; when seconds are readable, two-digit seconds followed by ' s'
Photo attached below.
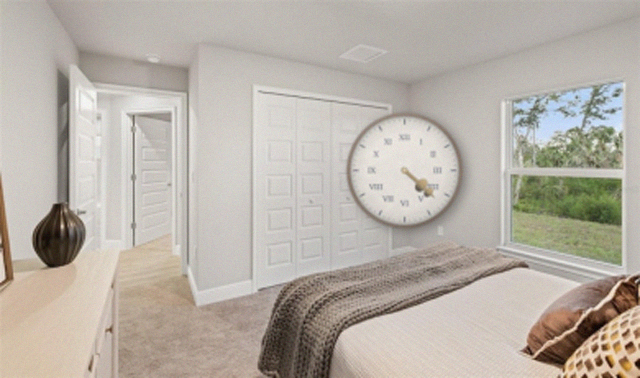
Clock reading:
4 h 22 min
